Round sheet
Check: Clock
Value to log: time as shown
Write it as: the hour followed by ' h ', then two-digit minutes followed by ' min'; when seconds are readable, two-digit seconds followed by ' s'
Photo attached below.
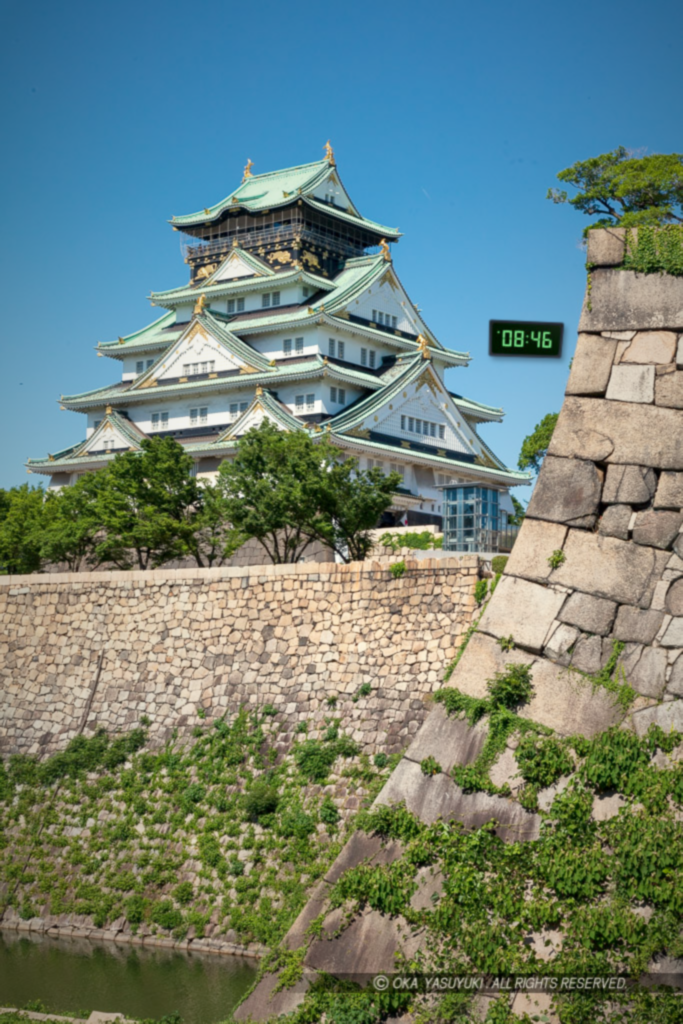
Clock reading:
8 h 46 min
